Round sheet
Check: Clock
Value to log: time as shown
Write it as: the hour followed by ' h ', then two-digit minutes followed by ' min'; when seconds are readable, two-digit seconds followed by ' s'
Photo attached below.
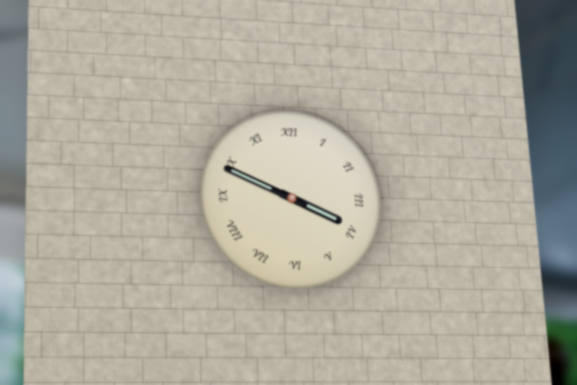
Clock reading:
3 h 49 min
